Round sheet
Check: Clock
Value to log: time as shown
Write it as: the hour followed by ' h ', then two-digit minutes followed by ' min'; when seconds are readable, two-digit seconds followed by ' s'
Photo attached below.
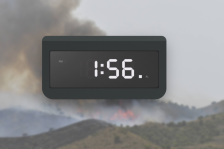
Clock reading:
1 h 56 min
